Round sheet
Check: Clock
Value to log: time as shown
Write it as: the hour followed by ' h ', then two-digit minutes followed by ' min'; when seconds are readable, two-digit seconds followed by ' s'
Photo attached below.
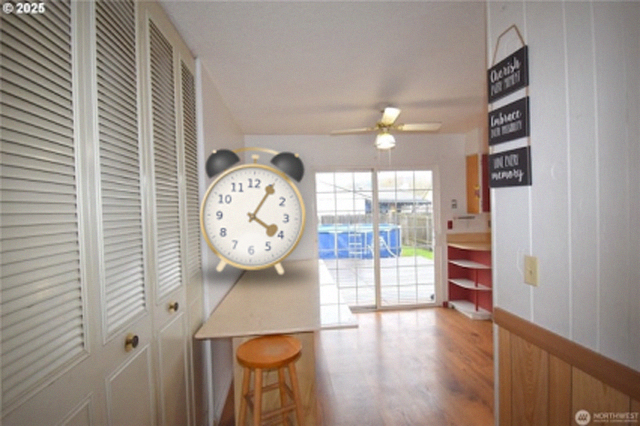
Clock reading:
4 h 05 min
